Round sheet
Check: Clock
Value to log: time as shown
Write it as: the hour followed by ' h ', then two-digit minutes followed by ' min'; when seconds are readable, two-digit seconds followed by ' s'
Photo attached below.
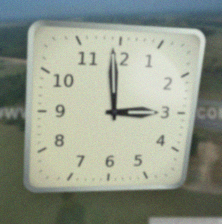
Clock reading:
2 h 59 min
